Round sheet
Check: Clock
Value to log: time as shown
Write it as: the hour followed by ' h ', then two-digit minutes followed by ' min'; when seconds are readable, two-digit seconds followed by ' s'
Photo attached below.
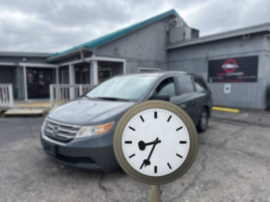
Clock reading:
8 h 34 min
